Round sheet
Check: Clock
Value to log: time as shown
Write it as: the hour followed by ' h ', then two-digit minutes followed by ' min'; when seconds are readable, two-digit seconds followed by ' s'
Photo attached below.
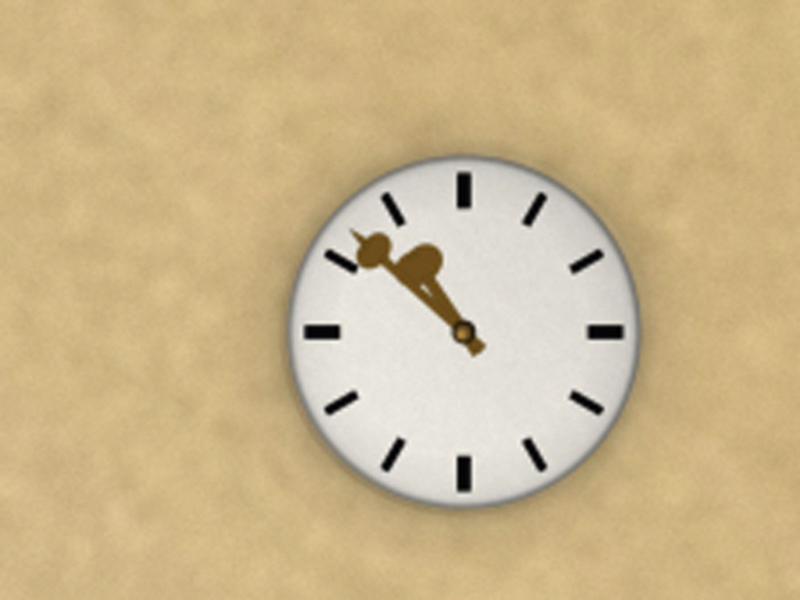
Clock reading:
10 h 52 min
